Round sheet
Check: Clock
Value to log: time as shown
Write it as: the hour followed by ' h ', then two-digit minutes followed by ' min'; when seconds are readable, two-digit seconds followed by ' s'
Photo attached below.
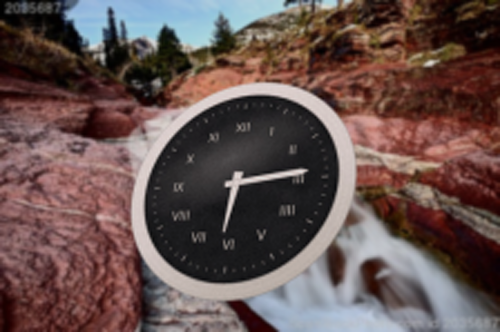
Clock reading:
6 h 14 min
